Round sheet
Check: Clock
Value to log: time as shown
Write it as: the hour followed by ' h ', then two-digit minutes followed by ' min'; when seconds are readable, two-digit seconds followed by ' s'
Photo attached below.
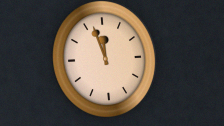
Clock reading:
11 h 57 min
